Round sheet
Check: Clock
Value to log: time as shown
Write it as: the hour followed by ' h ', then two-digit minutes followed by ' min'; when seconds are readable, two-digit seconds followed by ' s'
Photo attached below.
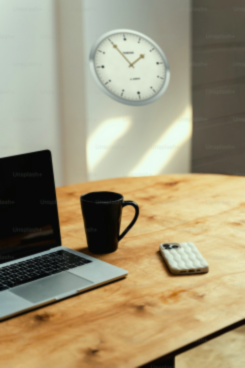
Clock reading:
1 h 55 min
